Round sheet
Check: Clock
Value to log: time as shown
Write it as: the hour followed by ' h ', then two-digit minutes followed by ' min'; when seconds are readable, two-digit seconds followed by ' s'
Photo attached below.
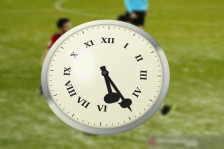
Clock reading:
5 h 24 min
